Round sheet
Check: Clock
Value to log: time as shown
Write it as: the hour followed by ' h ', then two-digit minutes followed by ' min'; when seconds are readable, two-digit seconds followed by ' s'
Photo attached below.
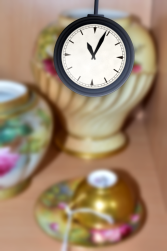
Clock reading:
11 h 04 min
